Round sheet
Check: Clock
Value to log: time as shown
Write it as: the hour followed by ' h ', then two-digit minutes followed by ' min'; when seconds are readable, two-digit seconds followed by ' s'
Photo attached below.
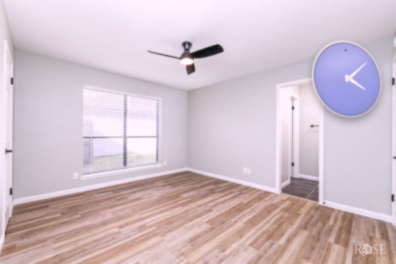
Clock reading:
4 h 09 min
